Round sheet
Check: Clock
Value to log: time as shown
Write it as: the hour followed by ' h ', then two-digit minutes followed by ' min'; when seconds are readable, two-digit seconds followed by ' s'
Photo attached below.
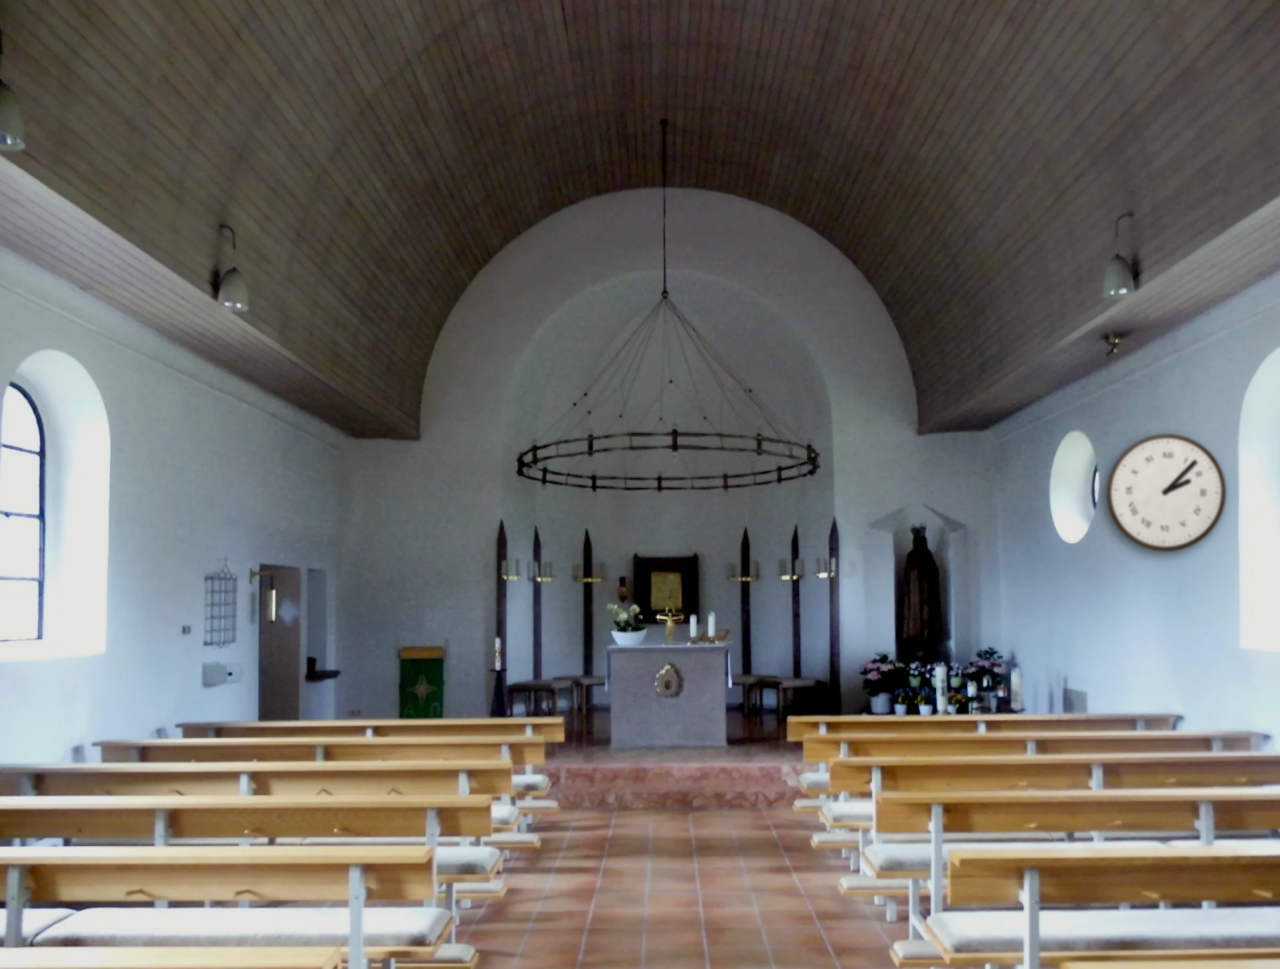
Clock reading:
2 h 07 min
